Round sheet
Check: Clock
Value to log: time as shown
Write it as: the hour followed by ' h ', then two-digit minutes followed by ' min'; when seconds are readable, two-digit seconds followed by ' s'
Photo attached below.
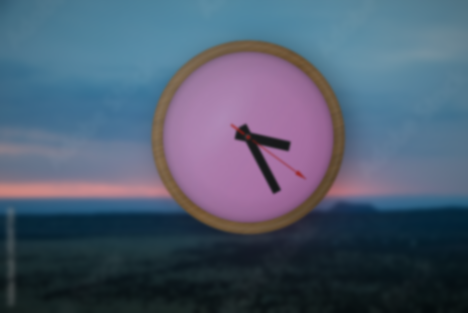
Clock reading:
3 h 25 min 21 s
